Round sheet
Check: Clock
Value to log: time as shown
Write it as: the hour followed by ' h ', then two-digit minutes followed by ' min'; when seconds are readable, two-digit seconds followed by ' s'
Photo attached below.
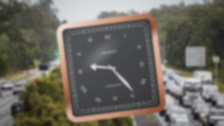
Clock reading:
9 h 24 min
